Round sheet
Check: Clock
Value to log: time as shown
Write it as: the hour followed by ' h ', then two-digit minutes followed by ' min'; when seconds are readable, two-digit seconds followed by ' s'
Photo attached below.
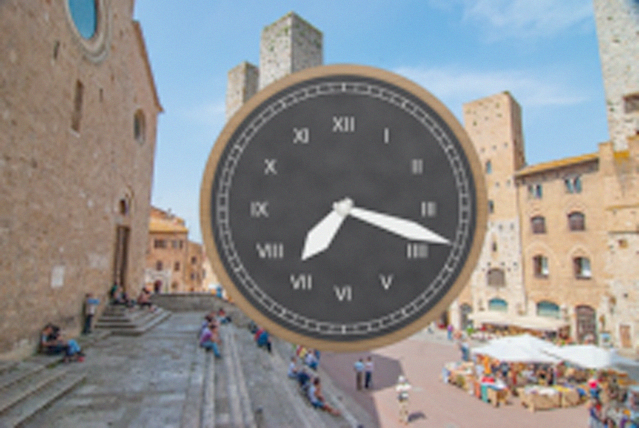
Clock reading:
7 h 18 min
